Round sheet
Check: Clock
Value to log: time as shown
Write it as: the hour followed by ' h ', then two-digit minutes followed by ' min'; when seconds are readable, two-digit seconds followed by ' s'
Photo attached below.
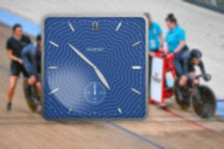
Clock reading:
4 h 52 min
